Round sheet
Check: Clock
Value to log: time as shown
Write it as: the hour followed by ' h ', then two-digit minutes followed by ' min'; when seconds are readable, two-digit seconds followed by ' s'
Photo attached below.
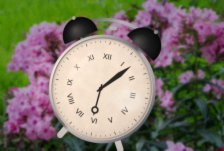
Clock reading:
6 h 07 min
